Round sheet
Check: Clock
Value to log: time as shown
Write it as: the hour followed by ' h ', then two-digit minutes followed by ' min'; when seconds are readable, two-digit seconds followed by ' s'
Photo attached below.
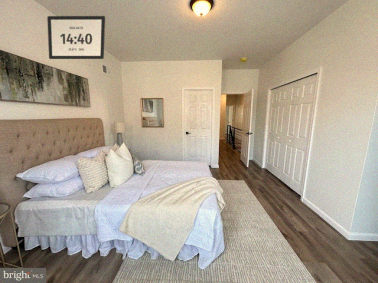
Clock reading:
14 h 40 min
